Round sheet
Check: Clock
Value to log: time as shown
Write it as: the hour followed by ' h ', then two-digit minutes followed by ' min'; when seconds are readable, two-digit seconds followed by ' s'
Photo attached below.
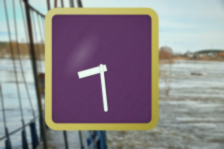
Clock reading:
8 h 29 min
